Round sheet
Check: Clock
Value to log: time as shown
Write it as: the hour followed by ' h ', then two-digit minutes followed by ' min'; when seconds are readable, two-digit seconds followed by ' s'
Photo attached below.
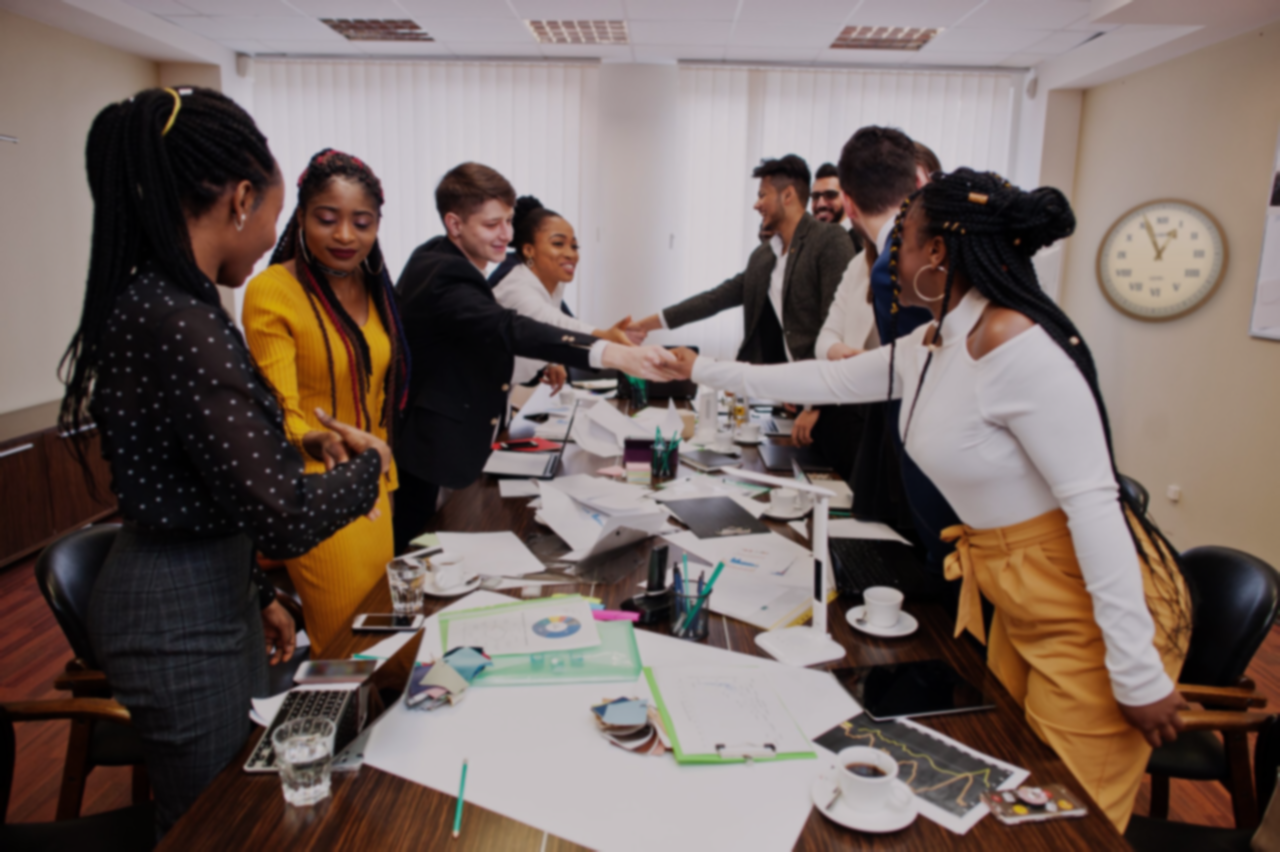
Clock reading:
12 h 56 min
